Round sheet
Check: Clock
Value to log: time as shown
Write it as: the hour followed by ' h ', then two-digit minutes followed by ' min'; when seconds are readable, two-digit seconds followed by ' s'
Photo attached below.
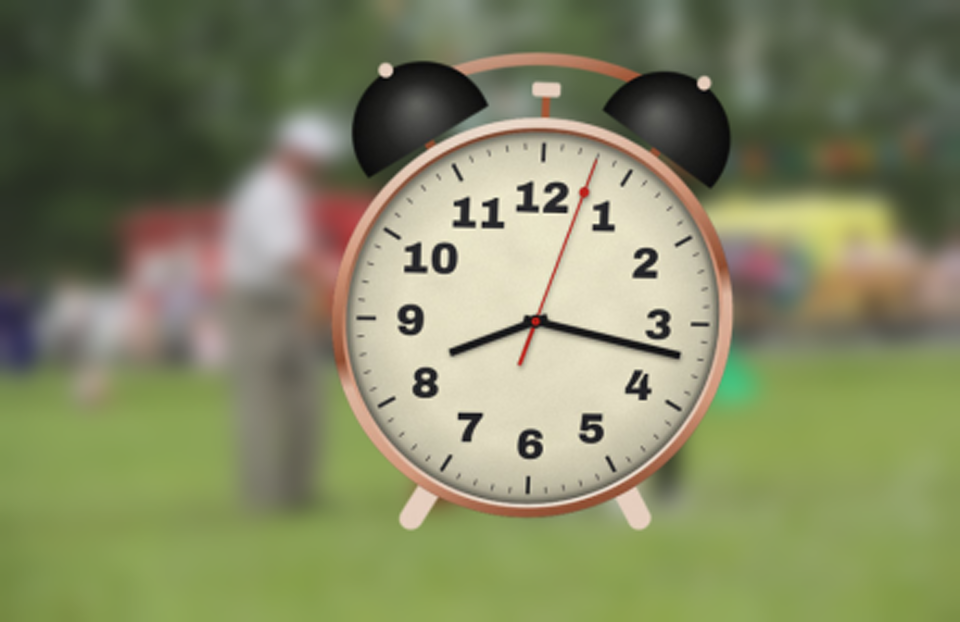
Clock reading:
8 h 17 min 03 s
